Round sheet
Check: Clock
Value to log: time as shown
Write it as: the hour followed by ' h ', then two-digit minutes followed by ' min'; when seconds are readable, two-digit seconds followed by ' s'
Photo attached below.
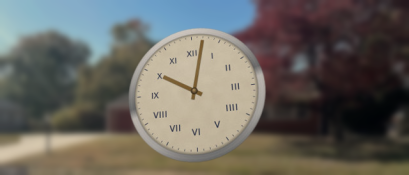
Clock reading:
10 h 02 min
